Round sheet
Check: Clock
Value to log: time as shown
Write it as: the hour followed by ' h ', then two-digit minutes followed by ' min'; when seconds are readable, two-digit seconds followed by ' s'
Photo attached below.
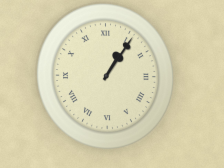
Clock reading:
1 h 06 min
